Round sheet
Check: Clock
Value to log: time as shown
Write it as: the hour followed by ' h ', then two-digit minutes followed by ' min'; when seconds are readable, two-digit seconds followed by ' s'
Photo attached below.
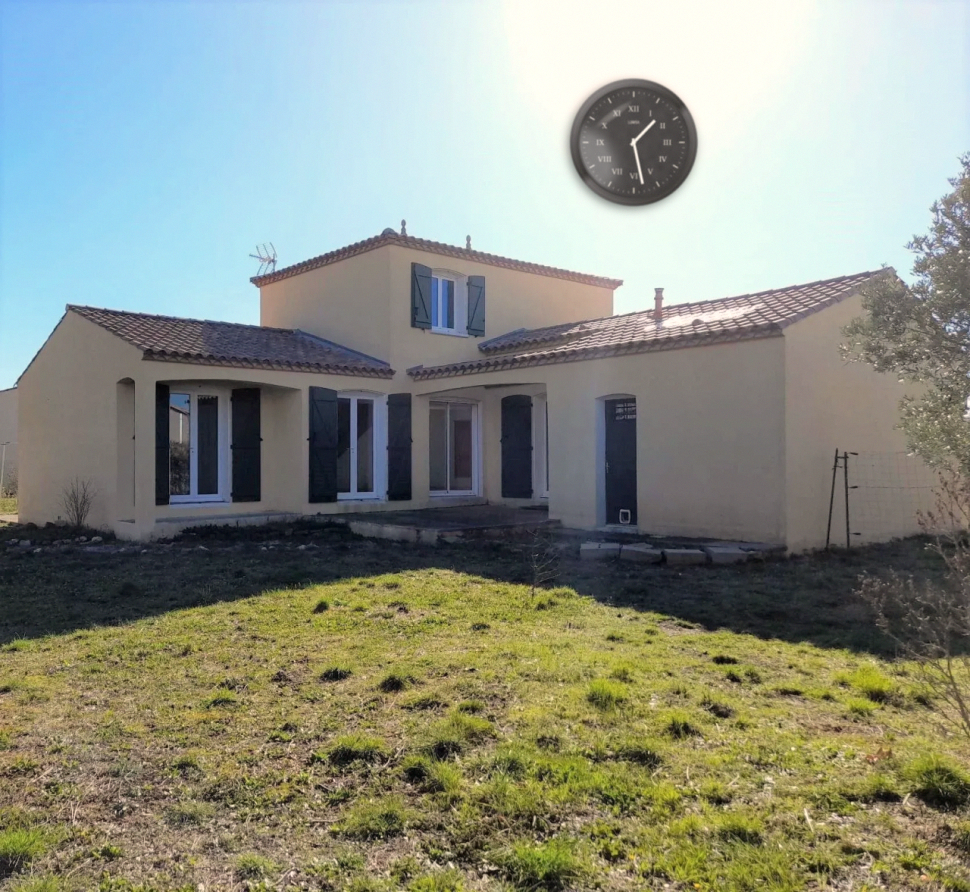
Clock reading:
1 h 28 min
